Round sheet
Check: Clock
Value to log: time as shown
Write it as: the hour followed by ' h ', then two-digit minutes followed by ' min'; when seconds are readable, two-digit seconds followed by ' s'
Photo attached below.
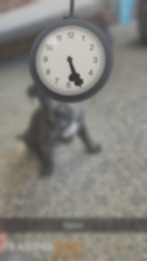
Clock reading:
5 h 26 min
